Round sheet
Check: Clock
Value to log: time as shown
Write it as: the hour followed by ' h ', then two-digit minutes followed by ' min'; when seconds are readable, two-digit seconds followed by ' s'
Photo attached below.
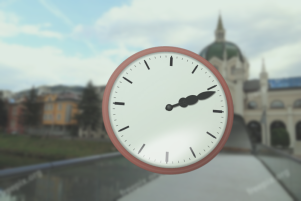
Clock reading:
2 h 11 min
